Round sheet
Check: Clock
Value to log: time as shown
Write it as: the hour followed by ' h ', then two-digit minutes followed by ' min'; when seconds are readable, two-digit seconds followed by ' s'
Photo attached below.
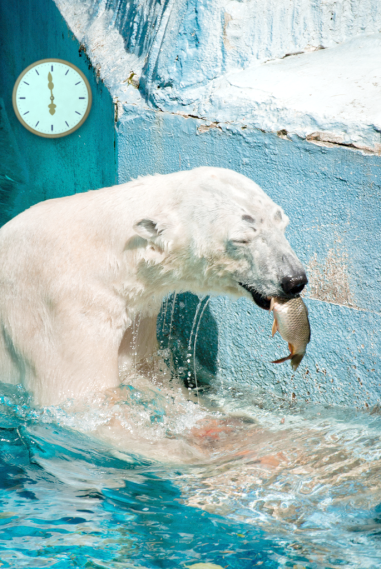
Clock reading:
5 h 59 min
